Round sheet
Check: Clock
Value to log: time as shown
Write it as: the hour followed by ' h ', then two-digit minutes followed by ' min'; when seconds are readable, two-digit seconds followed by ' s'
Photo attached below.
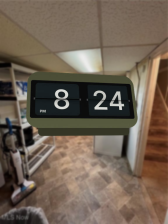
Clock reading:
8 h 24 min
